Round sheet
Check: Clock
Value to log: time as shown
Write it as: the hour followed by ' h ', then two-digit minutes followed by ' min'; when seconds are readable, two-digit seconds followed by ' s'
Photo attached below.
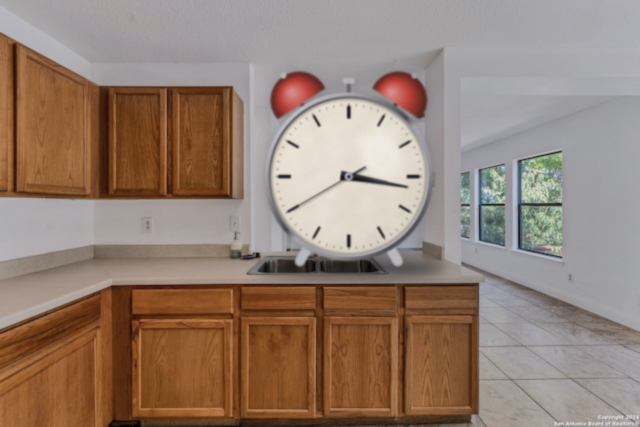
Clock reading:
3 h 16 min 40 s
